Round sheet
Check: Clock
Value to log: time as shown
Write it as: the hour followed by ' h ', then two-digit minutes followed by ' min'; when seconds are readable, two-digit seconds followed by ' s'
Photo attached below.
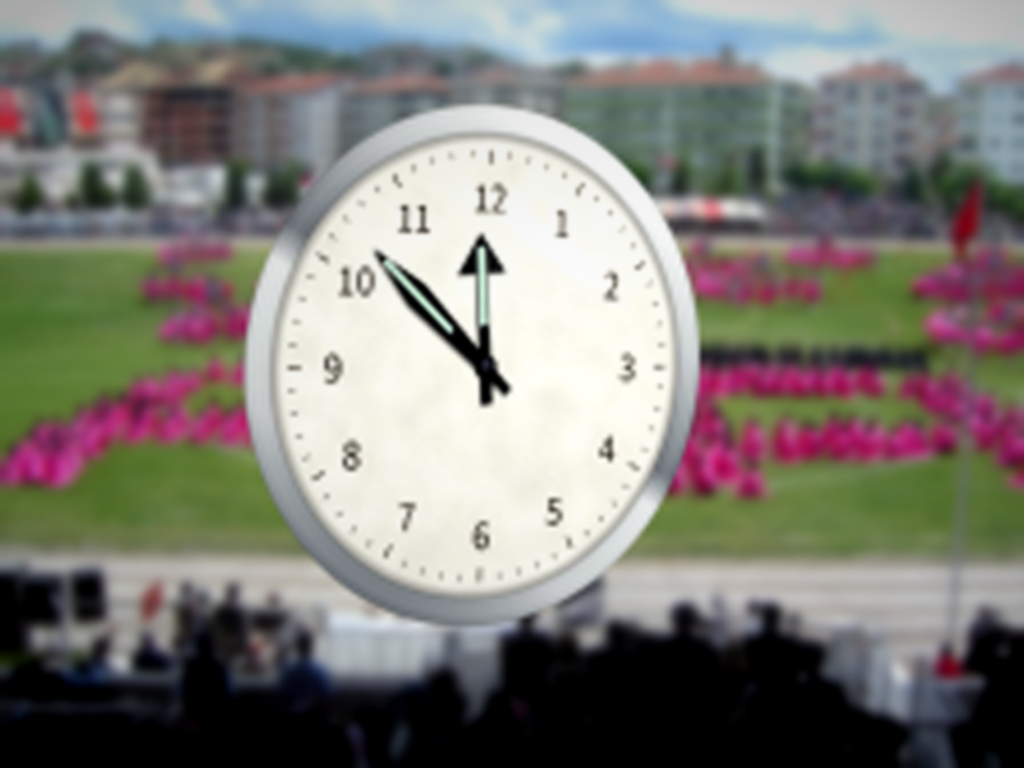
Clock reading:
11 h 52 min
